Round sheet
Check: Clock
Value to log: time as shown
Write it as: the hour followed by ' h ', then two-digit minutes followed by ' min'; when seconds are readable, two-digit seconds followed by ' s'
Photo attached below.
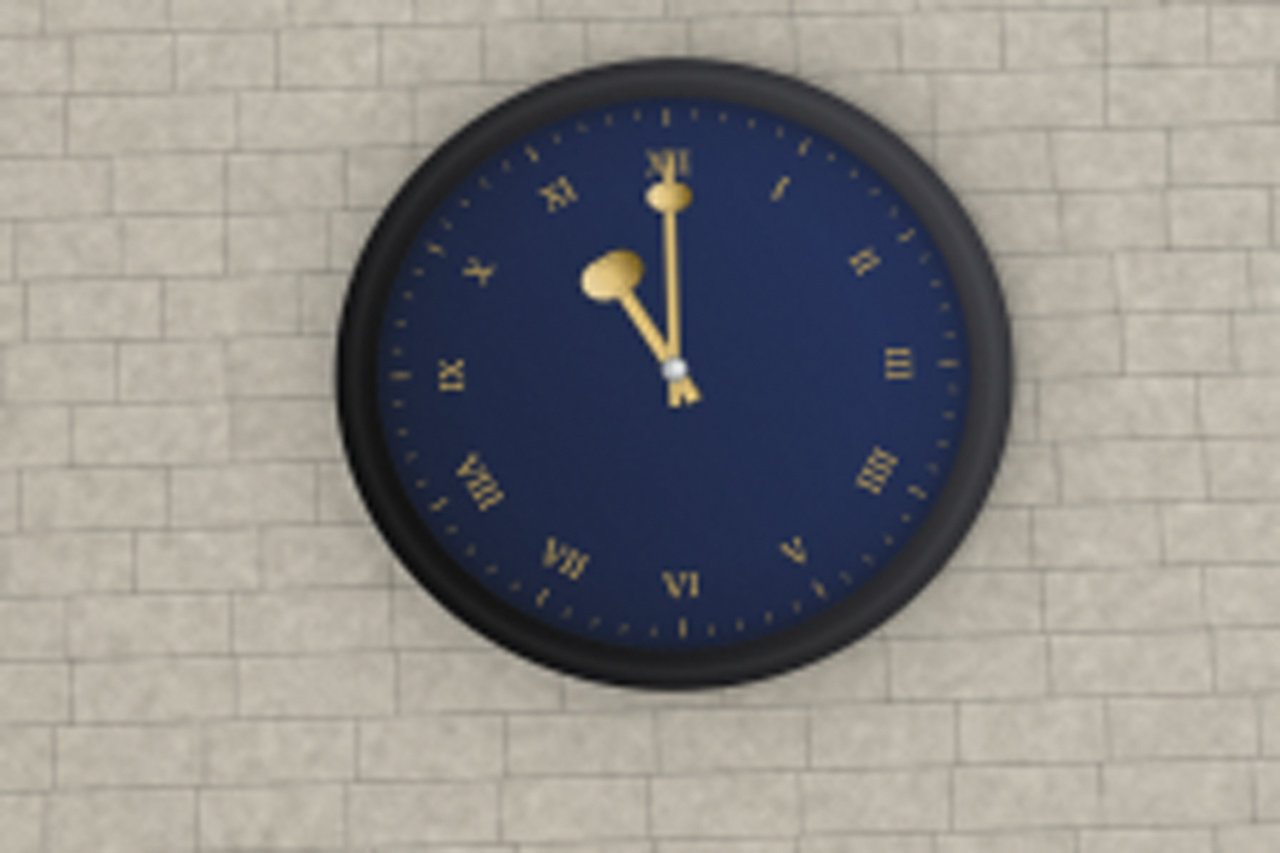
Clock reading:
11 h 00 min
